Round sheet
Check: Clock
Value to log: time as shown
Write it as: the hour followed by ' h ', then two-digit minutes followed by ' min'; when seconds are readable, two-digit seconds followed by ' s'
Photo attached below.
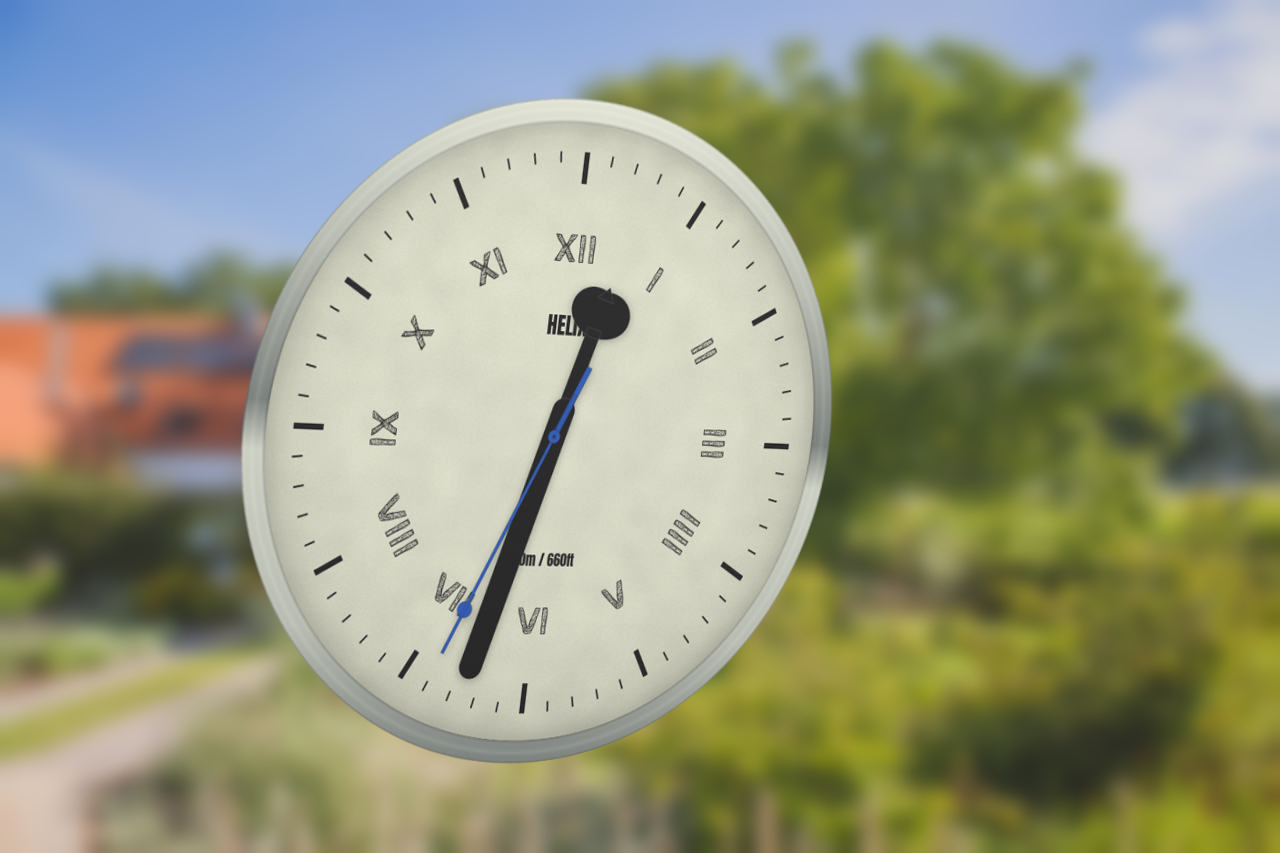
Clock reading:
12 h 32 min 34 s
